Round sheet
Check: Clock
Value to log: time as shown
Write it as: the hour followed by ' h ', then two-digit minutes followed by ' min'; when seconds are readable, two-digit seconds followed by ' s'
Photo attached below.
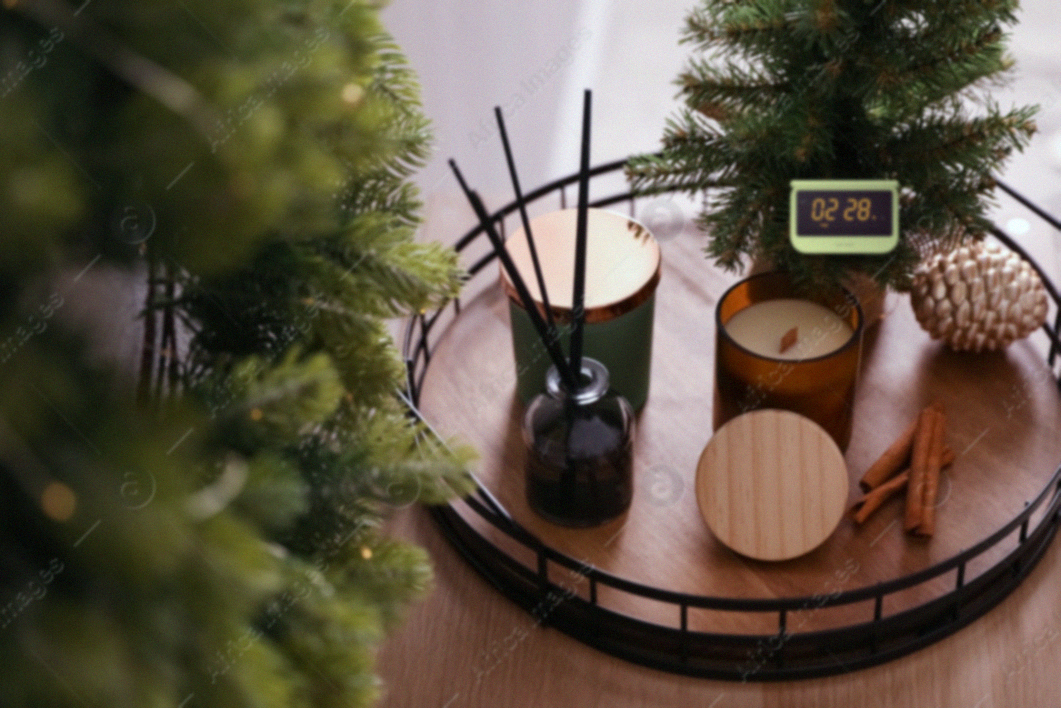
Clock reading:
2 h 28 min
